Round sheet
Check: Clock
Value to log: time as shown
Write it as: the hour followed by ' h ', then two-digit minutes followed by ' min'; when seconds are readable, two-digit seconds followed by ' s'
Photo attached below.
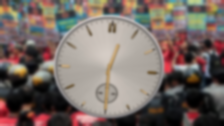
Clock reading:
12 h 30 min
